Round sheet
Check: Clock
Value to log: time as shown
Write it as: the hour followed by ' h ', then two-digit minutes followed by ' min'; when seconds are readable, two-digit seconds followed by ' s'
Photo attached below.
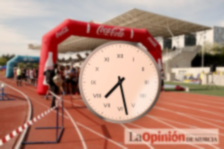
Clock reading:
7 h 28 min
